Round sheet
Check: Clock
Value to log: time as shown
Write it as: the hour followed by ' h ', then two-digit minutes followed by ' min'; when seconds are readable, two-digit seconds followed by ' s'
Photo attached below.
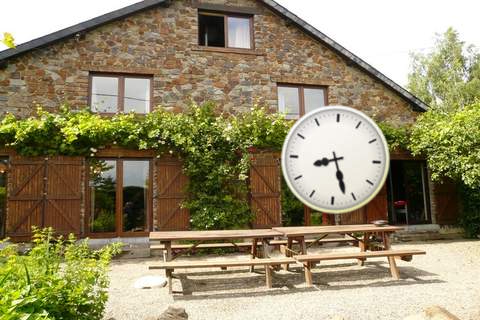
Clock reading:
8 h 27 min
